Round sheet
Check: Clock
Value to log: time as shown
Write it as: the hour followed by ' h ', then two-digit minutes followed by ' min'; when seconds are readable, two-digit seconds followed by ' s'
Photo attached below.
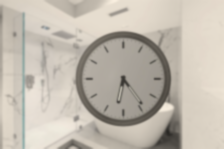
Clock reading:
6 h 24 min
